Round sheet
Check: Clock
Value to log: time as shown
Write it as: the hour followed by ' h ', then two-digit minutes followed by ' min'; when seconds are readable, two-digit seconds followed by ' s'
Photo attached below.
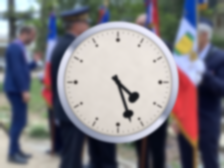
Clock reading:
4 h 27 min
